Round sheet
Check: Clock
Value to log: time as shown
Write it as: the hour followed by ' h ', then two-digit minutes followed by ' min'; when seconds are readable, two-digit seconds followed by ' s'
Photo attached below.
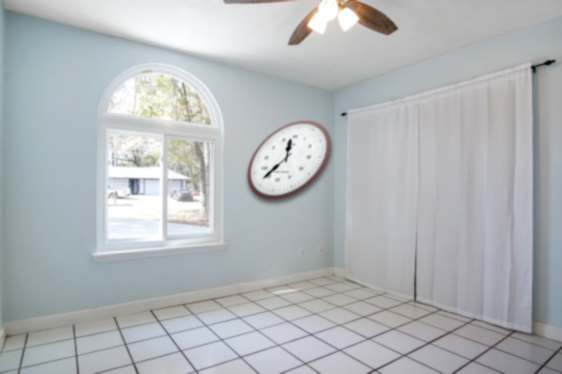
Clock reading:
11 h 36 min
